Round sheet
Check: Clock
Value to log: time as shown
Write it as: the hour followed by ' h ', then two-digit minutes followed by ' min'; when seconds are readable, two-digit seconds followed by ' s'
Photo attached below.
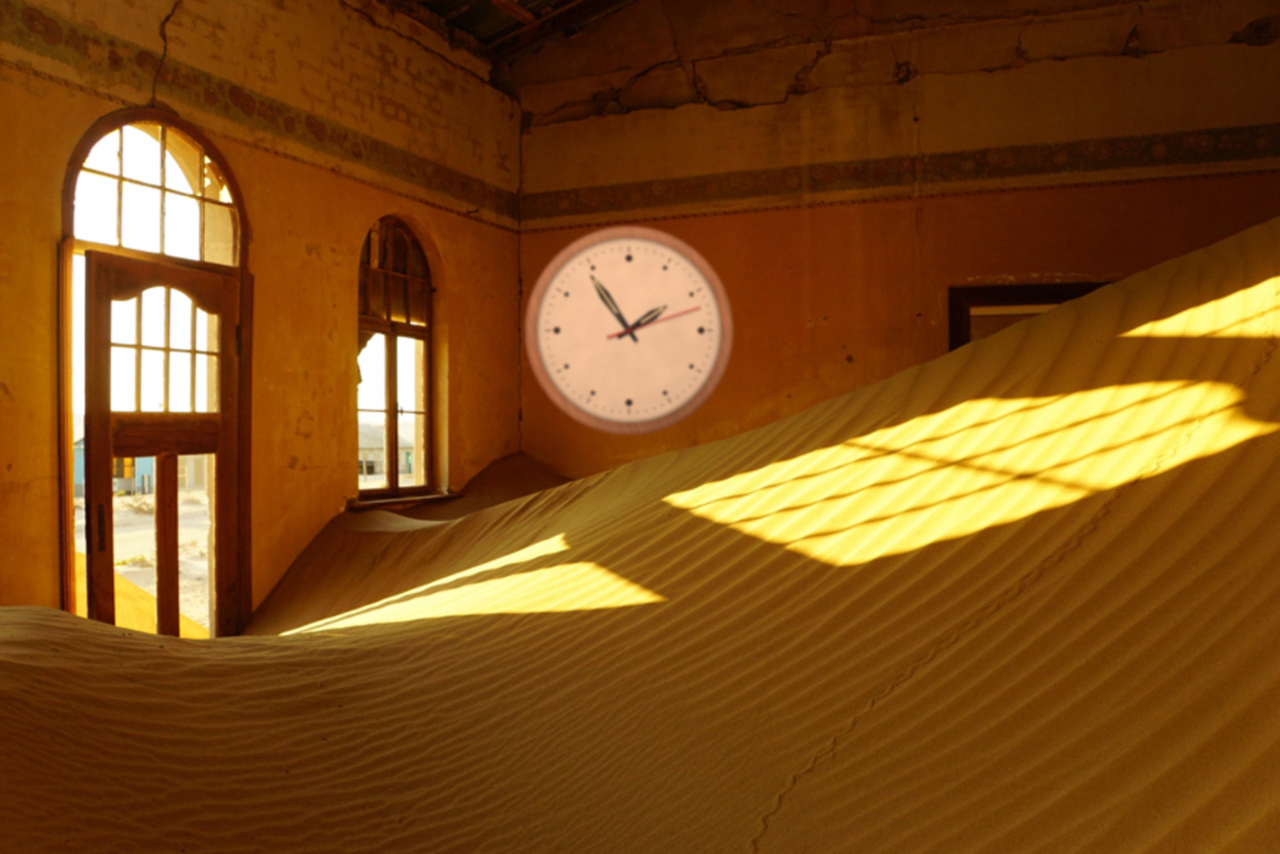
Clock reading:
1 h 54 min 12 s
